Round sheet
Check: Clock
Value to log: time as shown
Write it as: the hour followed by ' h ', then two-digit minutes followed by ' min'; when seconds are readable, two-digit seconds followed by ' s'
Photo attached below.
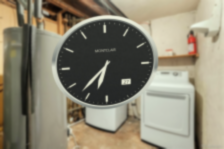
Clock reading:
6 h 37 min
